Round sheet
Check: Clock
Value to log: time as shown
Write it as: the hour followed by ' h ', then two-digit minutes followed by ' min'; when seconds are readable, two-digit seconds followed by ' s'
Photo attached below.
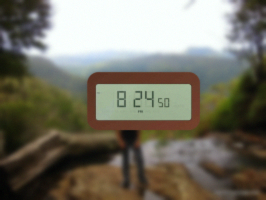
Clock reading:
8 h 24 min 50 s
